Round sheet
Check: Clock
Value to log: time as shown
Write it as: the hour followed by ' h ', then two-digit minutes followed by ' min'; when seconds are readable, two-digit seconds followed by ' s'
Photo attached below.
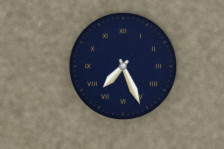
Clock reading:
7 h 26 min
